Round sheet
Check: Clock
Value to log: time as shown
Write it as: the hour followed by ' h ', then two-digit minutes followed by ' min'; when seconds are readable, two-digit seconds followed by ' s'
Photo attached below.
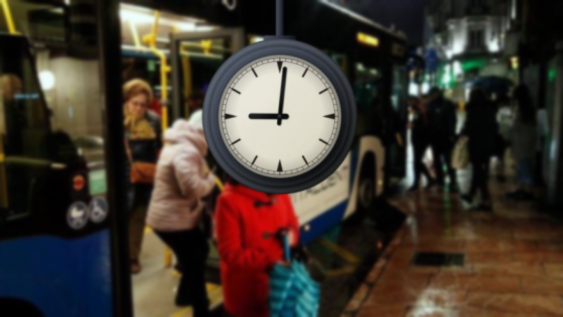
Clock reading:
9 h 01 min
